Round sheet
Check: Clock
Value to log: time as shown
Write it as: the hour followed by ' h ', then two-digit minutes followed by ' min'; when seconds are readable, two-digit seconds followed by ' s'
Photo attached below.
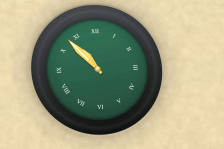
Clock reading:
10 h 53 min
